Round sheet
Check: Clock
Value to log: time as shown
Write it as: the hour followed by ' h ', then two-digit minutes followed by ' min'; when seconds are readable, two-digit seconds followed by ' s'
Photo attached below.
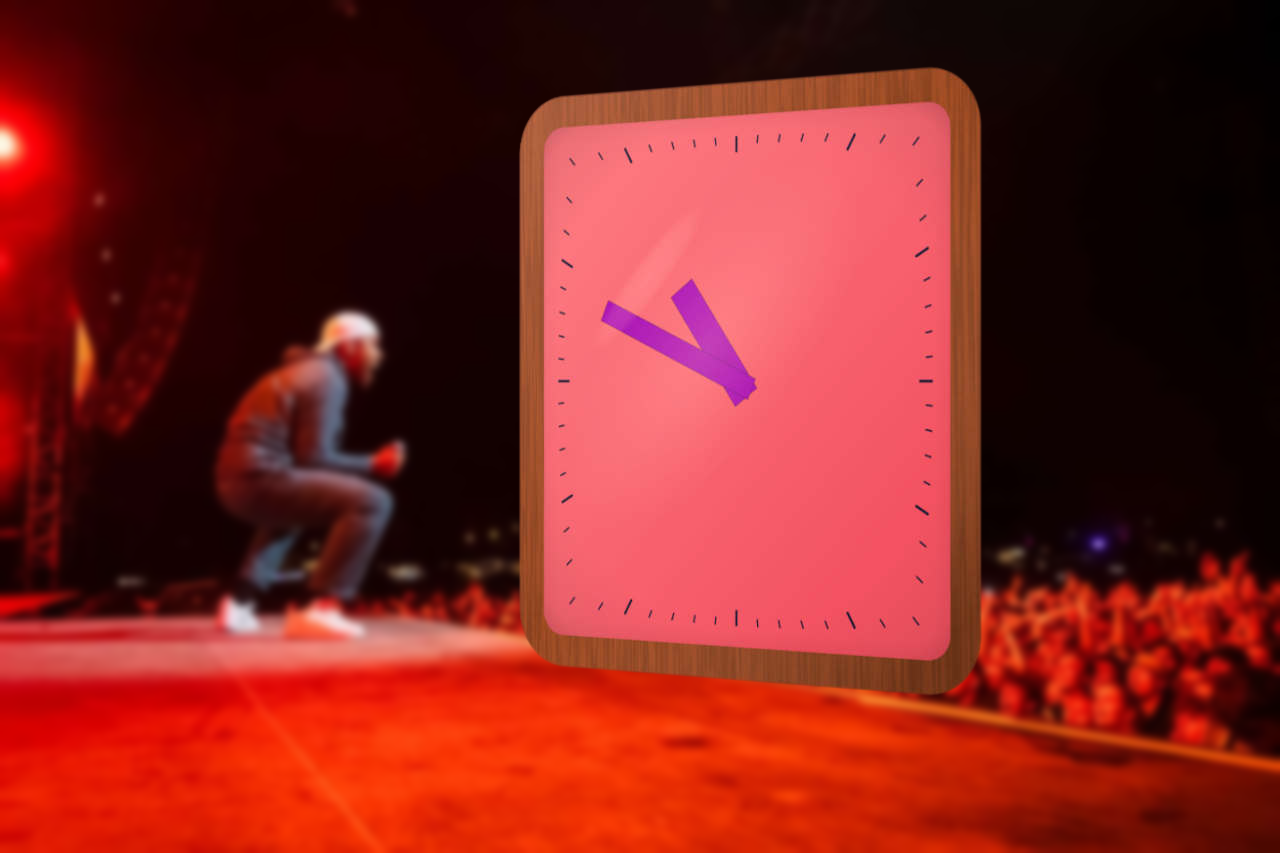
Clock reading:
10 h 49 min
